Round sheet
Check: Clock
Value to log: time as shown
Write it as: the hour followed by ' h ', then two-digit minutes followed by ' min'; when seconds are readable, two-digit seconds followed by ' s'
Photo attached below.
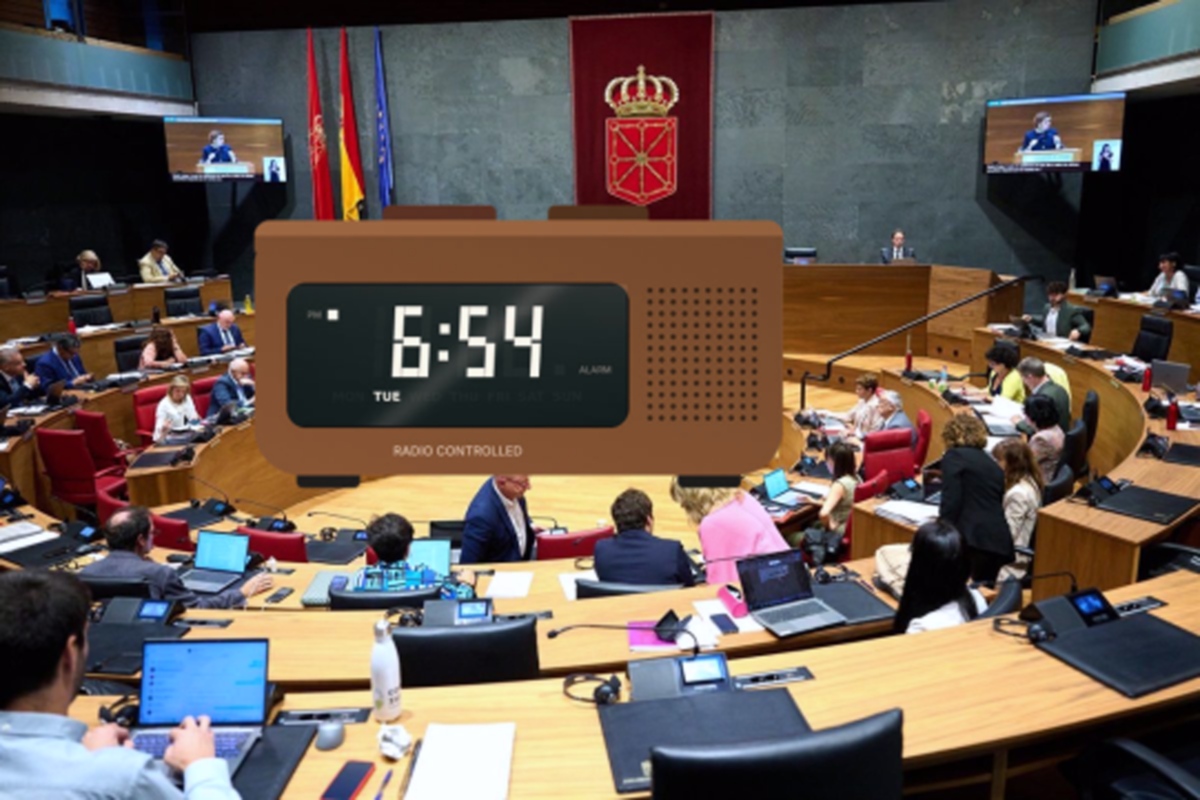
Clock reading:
6 h 54 min
